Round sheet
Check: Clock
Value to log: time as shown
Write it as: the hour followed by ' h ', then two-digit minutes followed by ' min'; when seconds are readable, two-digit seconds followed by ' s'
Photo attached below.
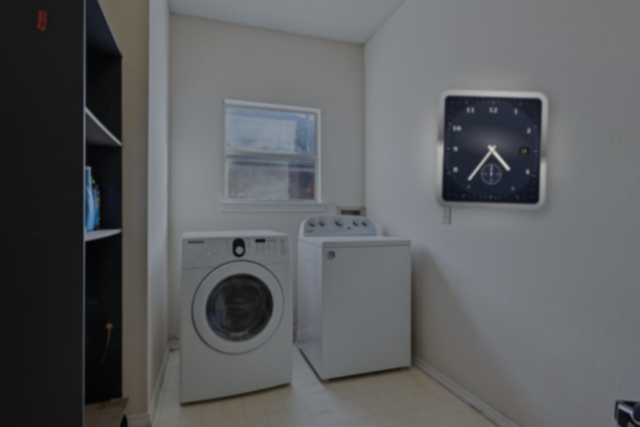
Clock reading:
4 h 36 min
